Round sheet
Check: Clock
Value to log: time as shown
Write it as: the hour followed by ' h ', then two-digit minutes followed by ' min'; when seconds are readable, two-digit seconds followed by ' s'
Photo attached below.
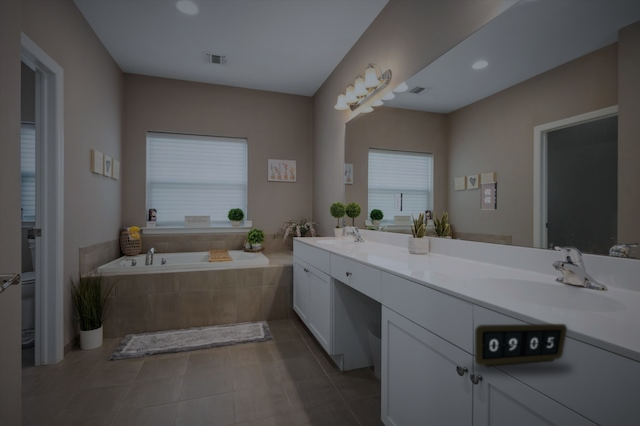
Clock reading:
9 h 05 min
